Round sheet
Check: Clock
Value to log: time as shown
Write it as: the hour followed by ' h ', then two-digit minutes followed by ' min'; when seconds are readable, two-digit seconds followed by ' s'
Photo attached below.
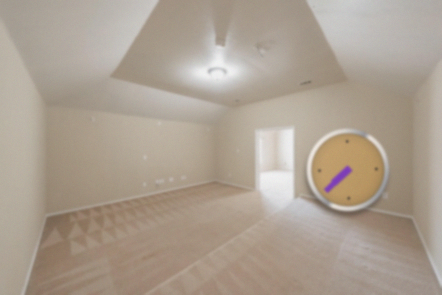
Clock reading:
7 h 38 min
